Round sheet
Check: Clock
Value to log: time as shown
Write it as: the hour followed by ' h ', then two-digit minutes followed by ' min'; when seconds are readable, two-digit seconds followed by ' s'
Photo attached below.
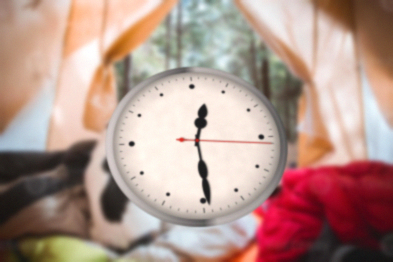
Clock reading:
12 h 29 min 16 s
